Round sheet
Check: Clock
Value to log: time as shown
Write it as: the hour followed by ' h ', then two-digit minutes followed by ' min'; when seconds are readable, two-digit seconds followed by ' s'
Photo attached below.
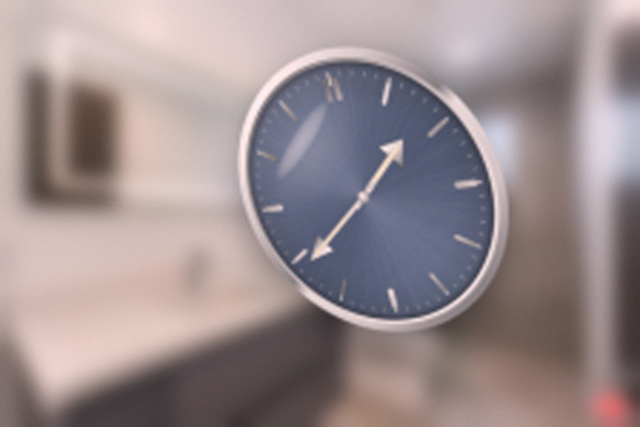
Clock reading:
1 h 39 min
